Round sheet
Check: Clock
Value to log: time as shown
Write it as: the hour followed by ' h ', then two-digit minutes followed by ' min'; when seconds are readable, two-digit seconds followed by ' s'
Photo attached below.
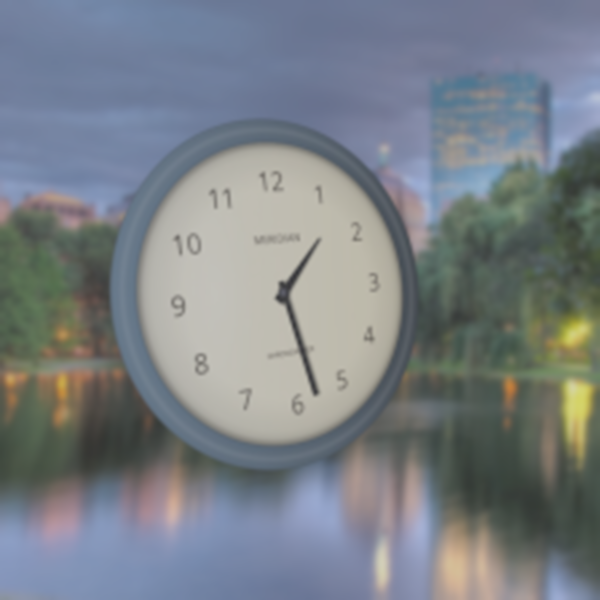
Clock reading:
1 h 28 min
